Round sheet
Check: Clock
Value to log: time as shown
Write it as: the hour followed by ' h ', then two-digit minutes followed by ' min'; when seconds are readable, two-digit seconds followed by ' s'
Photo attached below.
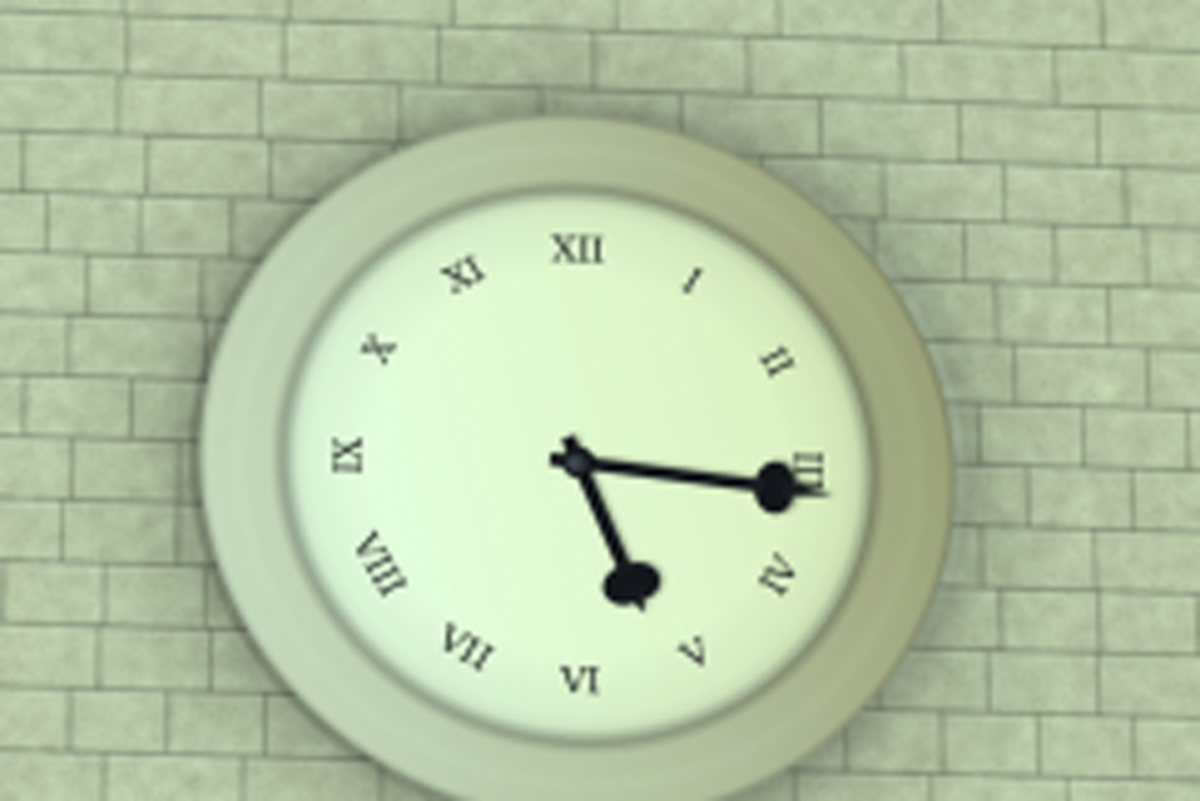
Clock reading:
5 h 16 min
